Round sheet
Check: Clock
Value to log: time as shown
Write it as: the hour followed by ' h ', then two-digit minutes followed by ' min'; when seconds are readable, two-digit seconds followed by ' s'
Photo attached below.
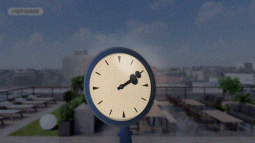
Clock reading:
2 h 10 min
